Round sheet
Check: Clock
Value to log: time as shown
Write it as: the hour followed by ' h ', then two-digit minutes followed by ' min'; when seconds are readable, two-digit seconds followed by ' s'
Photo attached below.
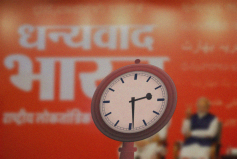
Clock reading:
2 h 29 min
